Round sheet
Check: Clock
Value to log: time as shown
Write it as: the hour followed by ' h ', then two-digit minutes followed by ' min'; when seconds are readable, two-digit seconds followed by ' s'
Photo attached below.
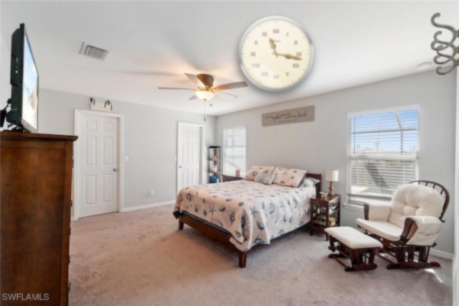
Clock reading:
11 h 17 min
